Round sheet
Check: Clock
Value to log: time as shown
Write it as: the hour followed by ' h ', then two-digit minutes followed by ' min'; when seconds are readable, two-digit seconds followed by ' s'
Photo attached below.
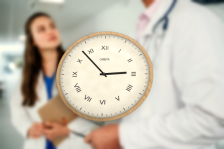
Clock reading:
2 h 53 min
